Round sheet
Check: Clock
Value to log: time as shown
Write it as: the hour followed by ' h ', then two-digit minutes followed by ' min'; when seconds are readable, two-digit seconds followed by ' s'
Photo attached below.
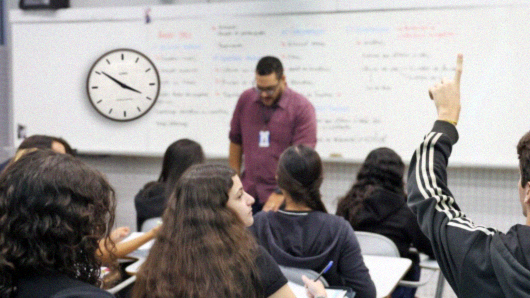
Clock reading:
3 h 51 min
